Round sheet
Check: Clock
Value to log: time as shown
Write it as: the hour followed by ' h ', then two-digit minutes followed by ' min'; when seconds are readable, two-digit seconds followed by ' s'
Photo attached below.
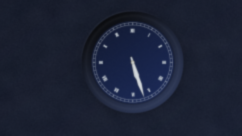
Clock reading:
5 h 27 min
